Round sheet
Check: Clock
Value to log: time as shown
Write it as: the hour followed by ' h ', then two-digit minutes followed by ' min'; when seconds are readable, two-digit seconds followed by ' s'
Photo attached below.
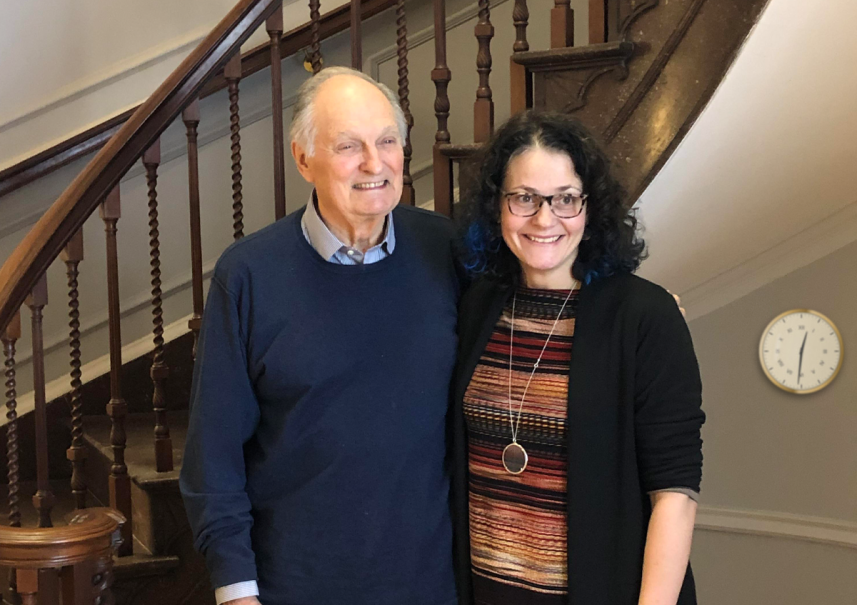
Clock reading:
12 h 31 min
